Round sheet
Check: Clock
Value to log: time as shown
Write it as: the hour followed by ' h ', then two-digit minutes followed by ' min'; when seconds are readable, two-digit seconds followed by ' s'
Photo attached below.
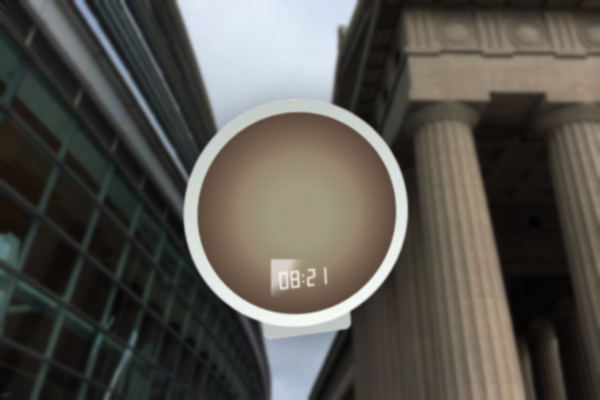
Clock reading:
8 h 21 min
